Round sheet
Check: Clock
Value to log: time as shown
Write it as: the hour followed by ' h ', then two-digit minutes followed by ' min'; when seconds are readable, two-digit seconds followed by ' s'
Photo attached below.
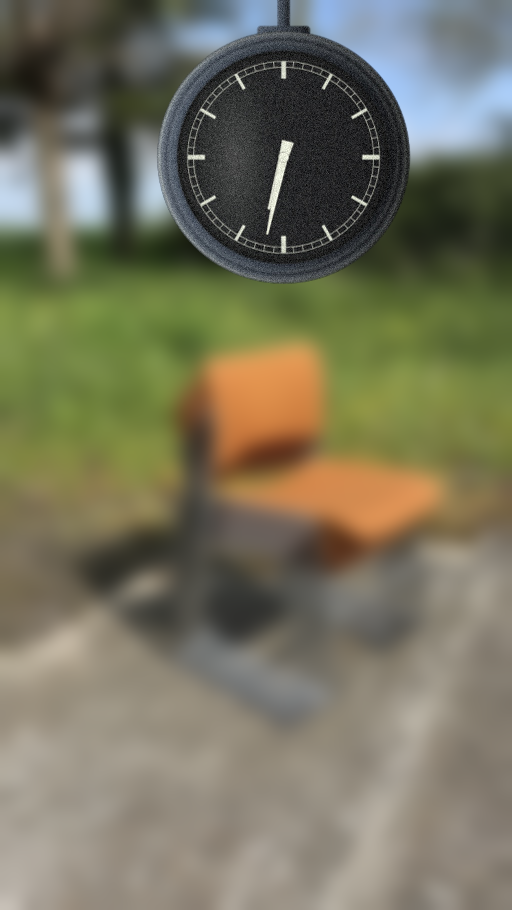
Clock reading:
6 h 32 min
